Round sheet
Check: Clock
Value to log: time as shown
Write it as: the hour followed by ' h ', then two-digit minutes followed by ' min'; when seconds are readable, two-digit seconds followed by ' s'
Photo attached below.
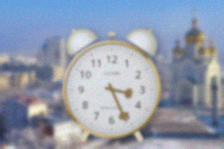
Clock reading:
3 h 26 min
